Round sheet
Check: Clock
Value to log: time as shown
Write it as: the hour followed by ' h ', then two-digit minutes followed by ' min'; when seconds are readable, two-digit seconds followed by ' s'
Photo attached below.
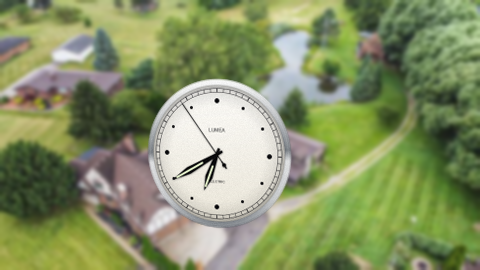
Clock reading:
6 h 39 min 54 s
